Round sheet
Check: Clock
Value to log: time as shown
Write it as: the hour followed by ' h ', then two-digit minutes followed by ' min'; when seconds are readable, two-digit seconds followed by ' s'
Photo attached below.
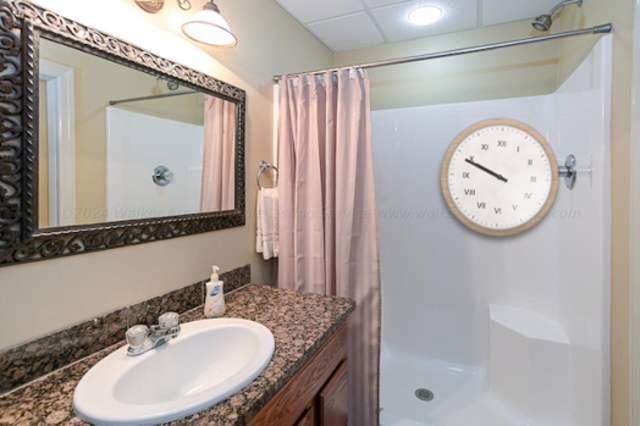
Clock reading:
9 h 49 min
